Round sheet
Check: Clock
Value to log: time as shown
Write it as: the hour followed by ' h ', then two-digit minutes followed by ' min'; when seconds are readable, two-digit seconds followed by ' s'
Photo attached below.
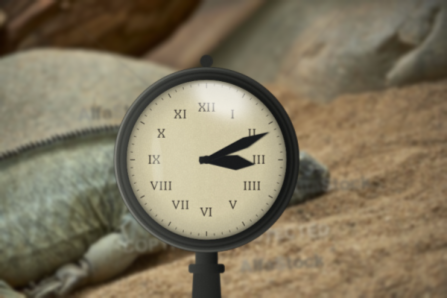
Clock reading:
3 h 11 min
